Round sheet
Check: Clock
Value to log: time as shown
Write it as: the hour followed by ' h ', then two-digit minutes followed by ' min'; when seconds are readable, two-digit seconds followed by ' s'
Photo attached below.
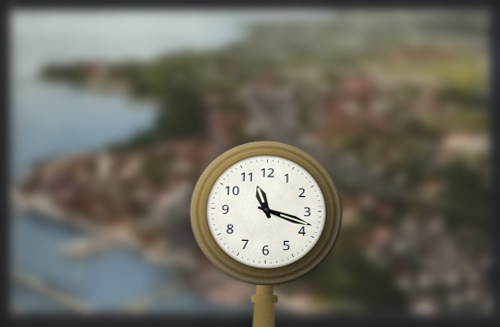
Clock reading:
11 h 18 min
